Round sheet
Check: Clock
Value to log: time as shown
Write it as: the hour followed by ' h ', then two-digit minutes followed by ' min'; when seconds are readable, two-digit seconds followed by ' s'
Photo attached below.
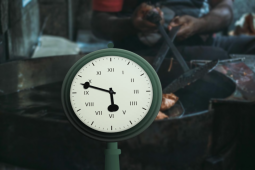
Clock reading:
5 h 48 min
